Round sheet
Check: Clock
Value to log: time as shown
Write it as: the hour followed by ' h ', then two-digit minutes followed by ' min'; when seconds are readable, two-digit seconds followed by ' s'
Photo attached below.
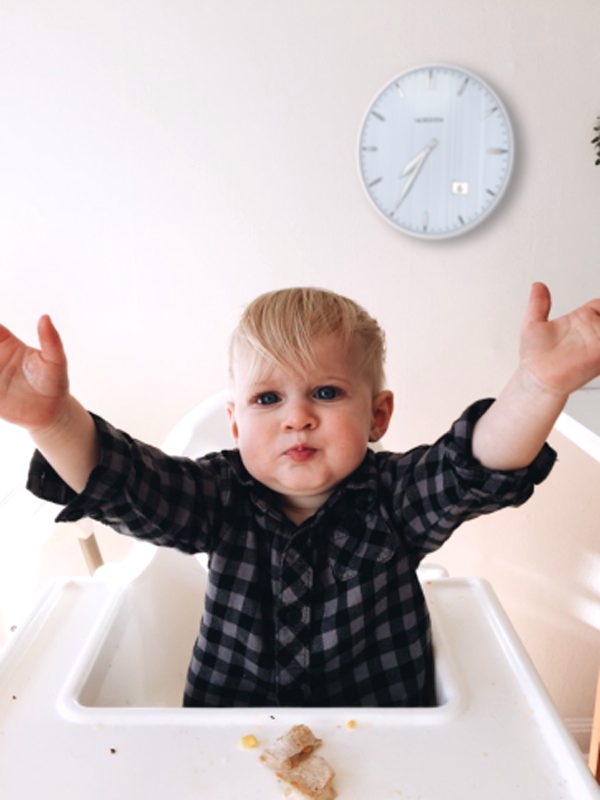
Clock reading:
7 h 35 min
